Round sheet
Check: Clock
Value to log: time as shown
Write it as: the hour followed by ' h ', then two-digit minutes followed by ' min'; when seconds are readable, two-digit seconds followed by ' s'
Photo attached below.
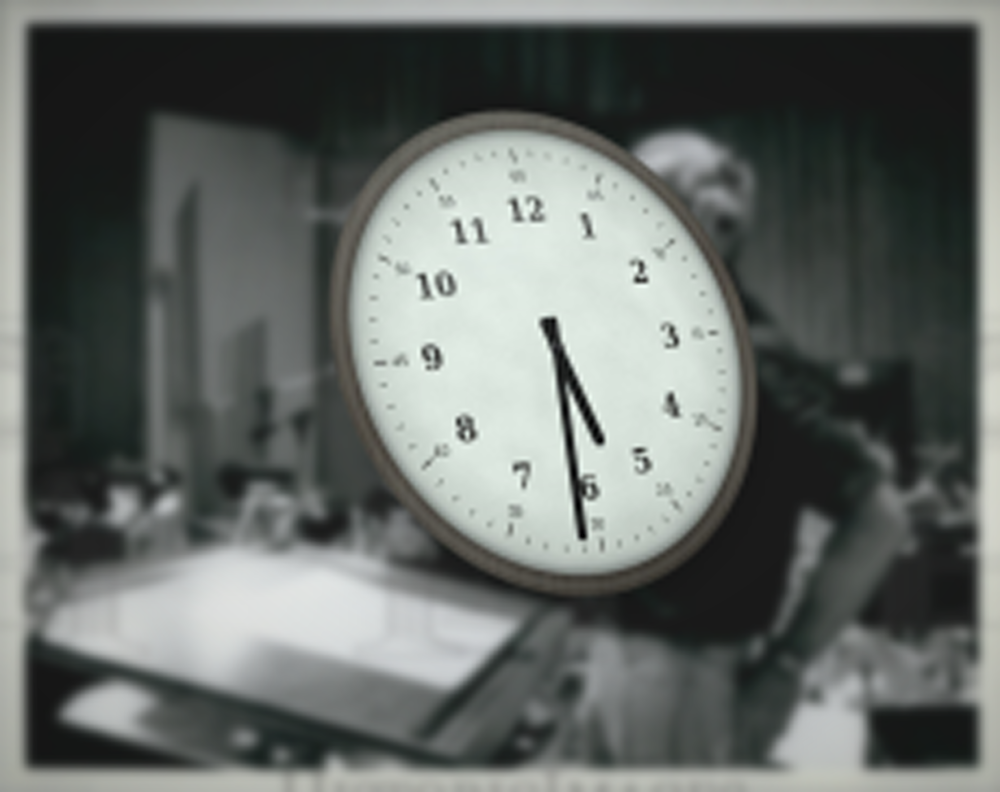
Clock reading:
5 h 31 min
